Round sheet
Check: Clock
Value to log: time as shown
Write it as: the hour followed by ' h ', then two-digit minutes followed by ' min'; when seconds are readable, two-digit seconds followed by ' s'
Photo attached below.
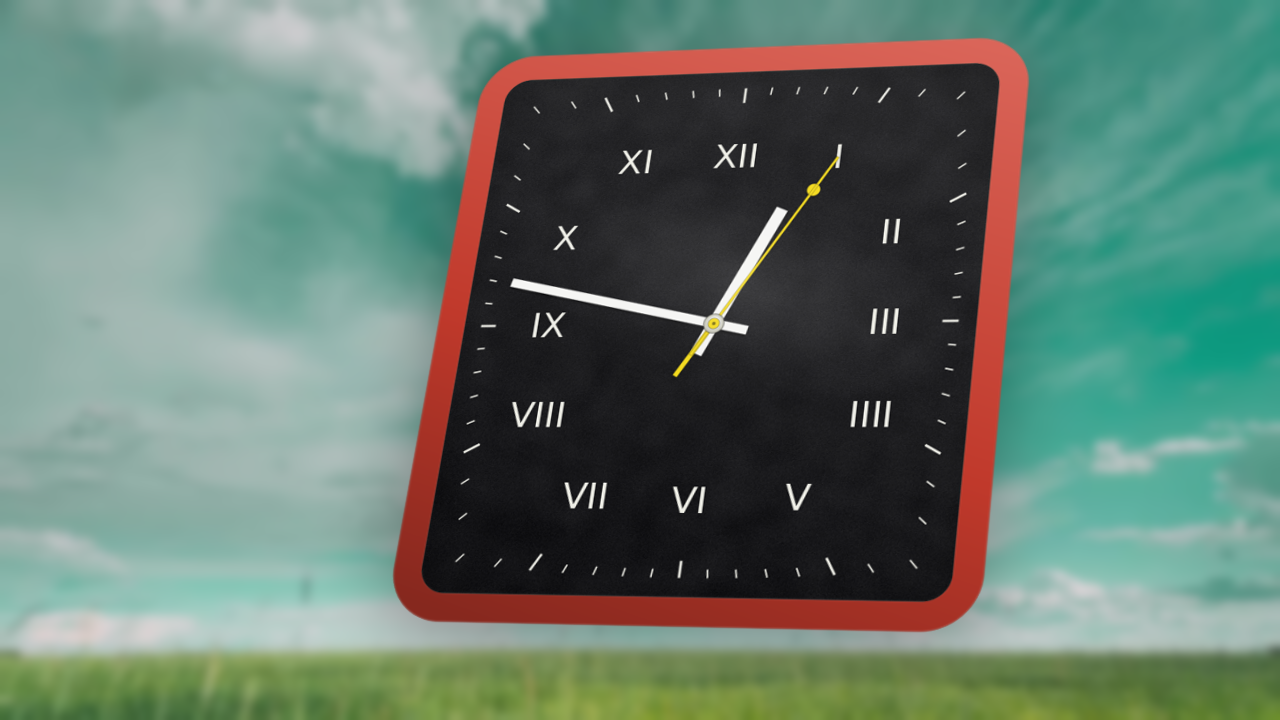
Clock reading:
12 h 47 min 05 s
